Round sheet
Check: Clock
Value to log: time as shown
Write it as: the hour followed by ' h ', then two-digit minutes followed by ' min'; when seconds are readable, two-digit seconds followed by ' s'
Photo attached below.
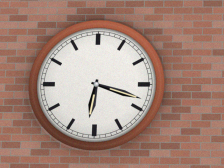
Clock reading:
6 h 18 min
